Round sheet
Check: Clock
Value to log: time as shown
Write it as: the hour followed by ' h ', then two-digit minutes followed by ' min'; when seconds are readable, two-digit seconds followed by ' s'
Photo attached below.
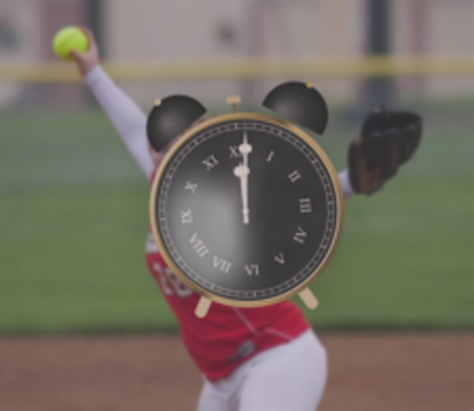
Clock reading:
12 h 01 min
